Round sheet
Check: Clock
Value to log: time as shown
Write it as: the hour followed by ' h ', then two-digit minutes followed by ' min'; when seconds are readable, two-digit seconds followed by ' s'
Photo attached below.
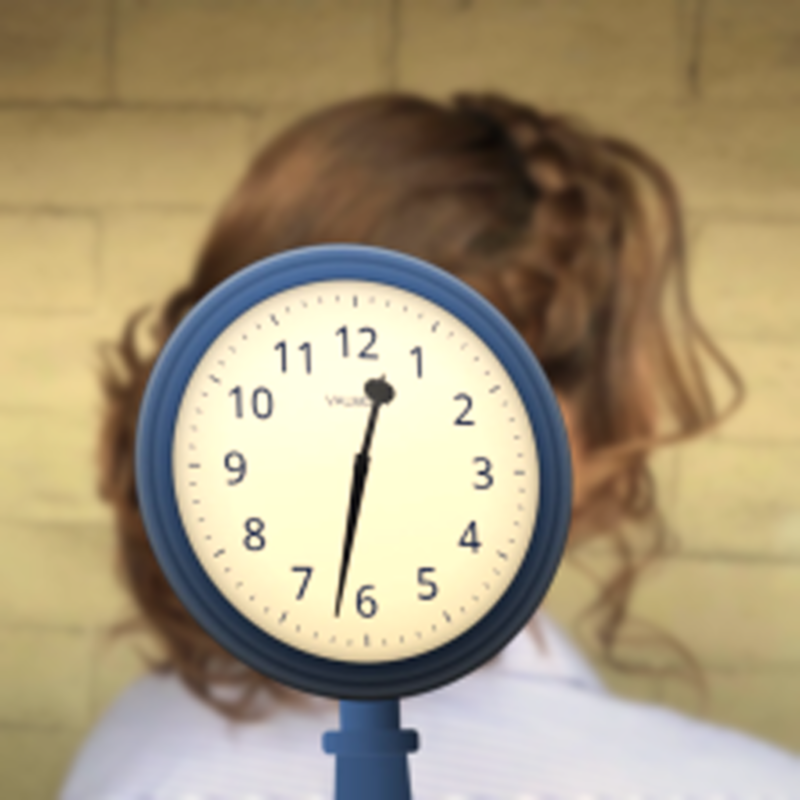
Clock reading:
12 h 32 min
